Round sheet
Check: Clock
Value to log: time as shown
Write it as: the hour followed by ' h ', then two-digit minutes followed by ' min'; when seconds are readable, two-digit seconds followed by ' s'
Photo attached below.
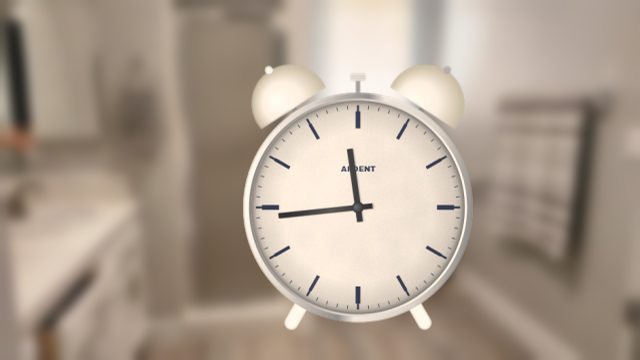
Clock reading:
11 h 44 min
